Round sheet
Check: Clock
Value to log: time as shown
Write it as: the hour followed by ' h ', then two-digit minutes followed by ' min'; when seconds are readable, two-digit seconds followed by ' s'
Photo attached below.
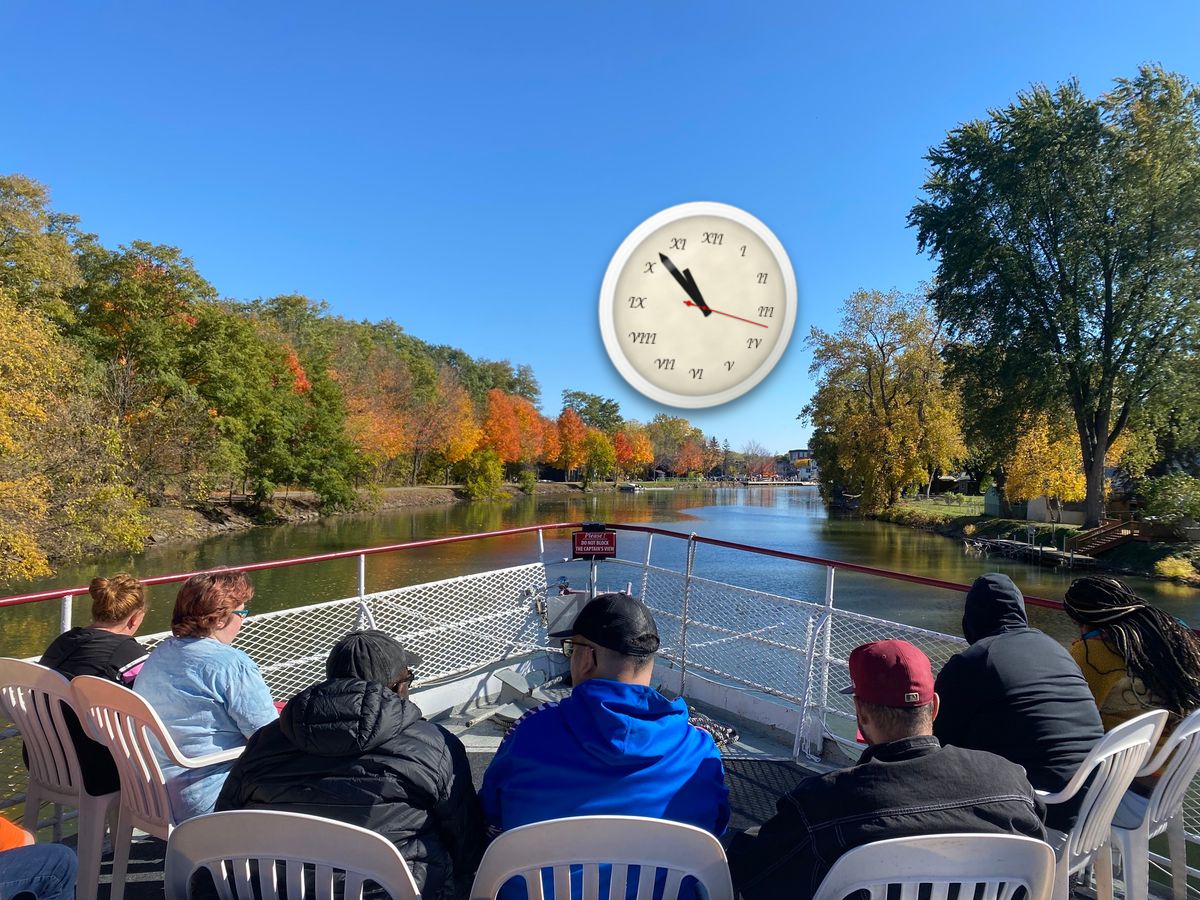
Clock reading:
10 h 52 min 17 s
